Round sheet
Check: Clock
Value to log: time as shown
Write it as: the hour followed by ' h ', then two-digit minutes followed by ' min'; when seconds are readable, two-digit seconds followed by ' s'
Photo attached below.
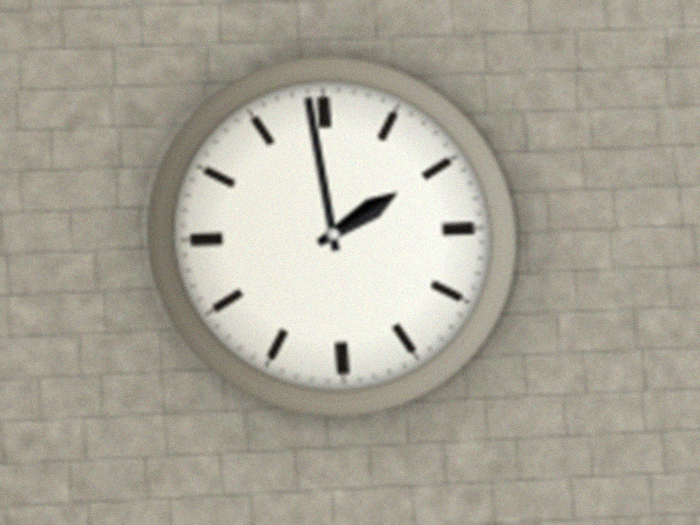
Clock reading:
1 h 59 min
